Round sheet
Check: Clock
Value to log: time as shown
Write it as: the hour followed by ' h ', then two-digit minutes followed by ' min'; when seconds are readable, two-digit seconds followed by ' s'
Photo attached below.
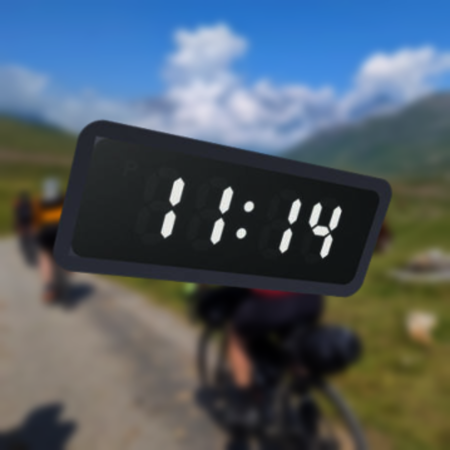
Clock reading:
11 h 14 min
